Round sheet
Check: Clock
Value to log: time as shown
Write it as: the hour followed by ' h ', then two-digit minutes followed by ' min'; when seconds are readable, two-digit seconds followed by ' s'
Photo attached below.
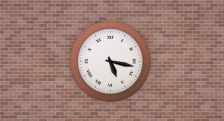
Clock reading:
5 h 17 min
